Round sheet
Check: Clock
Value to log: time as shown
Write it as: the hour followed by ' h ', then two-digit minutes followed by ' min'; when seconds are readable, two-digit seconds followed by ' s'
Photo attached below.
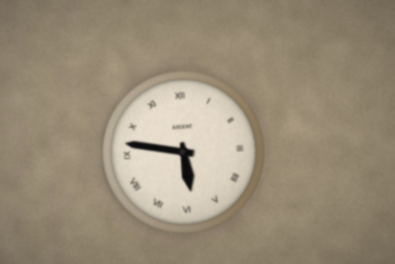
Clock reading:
5 h 47 min
